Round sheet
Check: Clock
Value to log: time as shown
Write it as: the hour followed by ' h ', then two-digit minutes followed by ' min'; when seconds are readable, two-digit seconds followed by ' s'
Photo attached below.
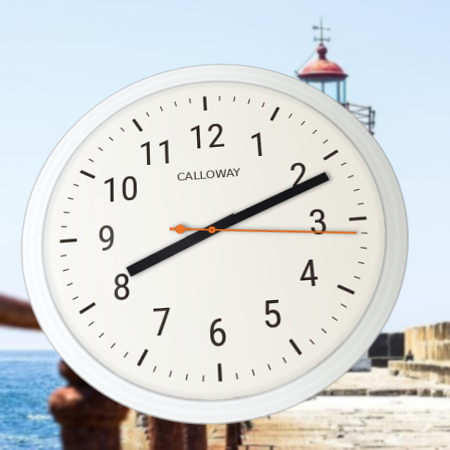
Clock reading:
8 h 11 min 16 s
